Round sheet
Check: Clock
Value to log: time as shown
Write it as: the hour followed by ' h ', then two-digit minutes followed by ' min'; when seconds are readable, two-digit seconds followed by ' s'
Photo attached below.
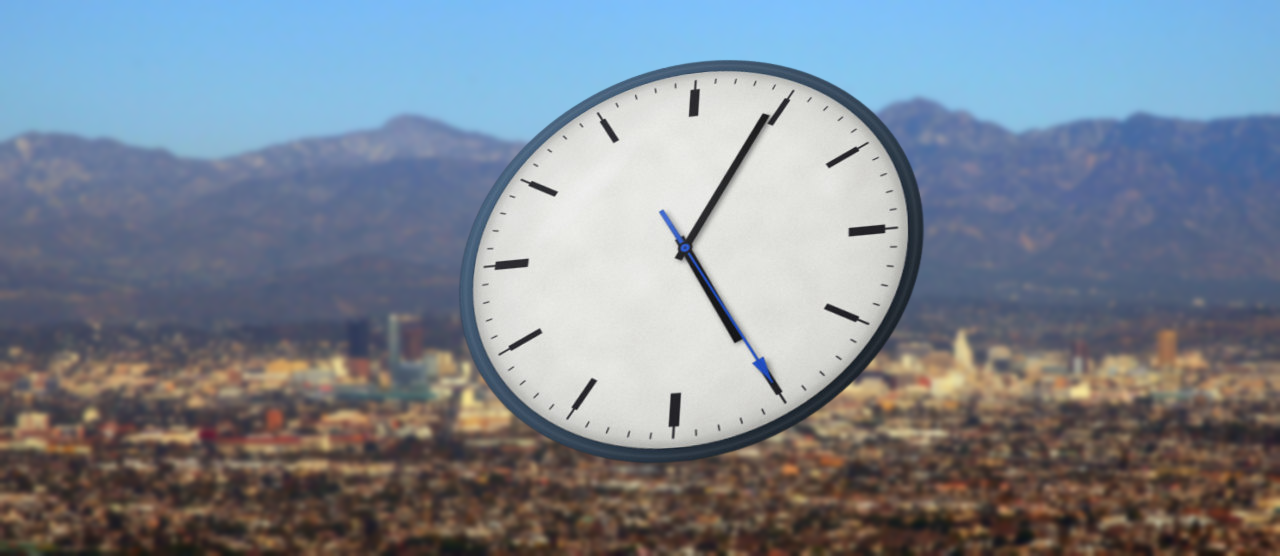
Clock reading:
5 h 04 min 25 s
